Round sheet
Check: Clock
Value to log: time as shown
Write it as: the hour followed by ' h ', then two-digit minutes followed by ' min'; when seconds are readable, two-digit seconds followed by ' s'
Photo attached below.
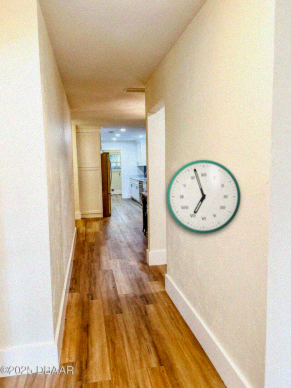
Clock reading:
6 h 57 min
